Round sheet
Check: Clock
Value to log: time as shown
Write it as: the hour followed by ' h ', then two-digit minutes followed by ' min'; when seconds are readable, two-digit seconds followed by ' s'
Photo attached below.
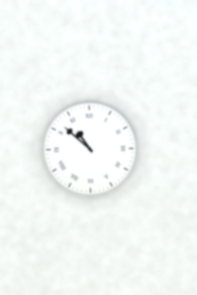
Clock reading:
10 h 52 min
